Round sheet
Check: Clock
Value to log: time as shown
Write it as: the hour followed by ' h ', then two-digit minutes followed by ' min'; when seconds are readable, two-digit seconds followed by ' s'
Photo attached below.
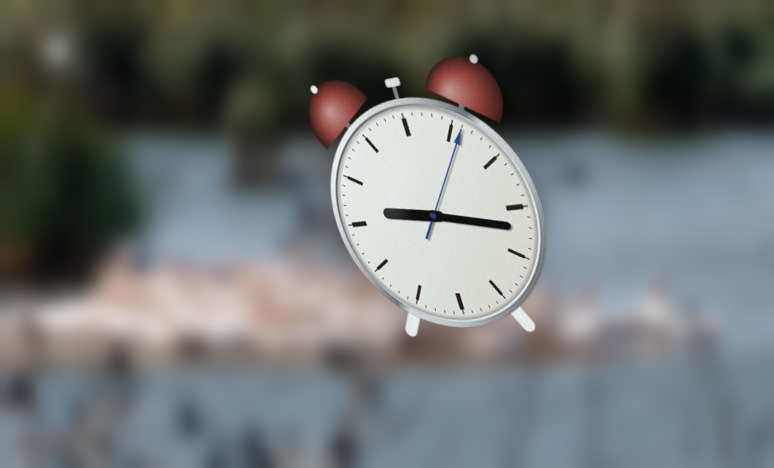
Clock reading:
9 h 17 min 06 s
